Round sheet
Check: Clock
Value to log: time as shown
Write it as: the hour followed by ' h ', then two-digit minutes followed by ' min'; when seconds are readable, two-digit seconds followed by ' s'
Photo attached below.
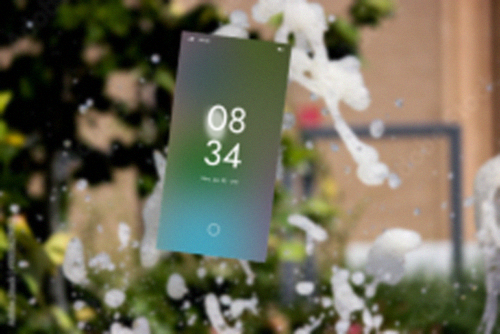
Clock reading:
8 h 34 min
